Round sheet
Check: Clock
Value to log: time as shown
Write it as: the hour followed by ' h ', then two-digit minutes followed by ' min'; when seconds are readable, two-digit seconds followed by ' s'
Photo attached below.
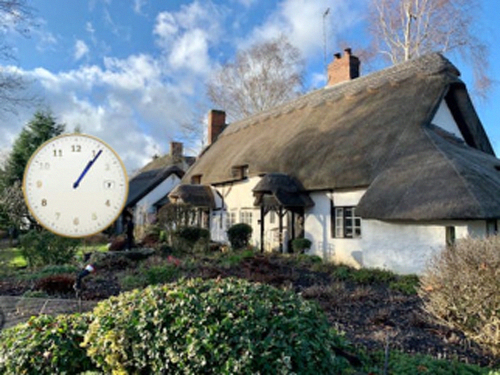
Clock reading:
1 h 06 min
